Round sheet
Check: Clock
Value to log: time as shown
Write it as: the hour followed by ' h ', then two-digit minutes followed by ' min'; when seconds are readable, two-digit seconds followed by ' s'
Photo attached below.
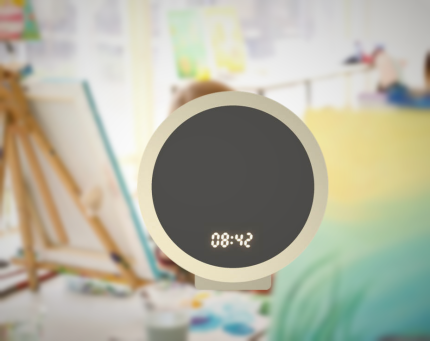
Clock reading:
8 h 42 min
